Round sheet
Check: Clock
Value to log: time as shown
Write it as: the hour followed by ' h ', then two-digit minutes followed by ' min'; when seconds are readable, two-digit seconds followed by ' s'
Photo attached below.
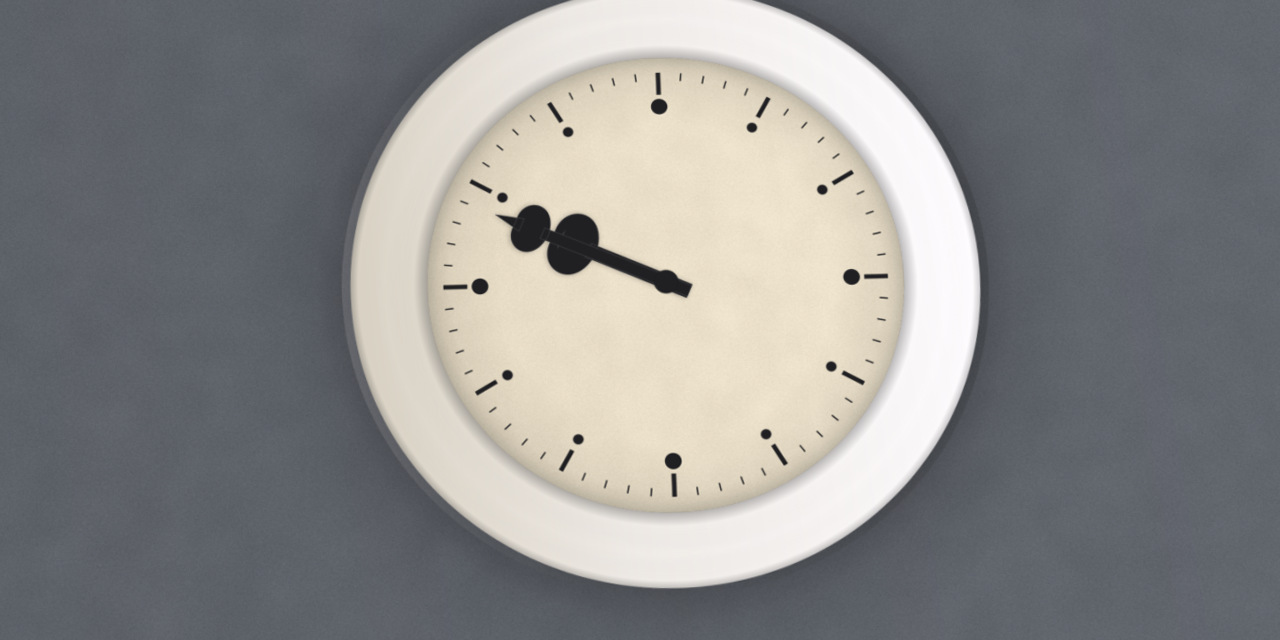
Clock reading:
9 h 49 min
